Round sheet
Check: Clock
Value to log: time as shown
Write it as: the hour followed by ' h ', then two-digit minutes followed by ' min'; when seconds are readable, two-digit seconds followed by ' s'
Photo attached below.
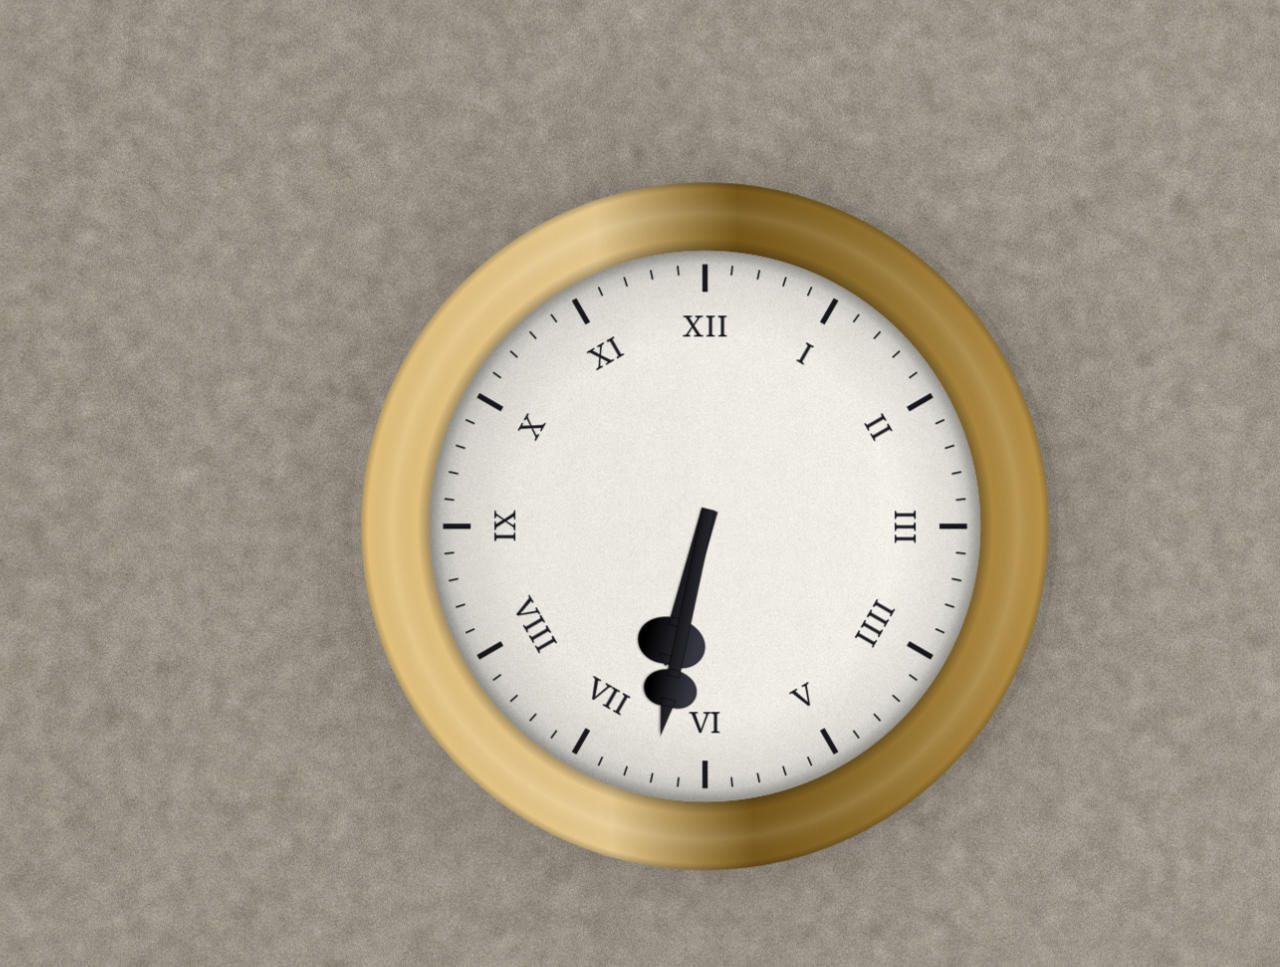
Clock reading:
6 h 32 min
